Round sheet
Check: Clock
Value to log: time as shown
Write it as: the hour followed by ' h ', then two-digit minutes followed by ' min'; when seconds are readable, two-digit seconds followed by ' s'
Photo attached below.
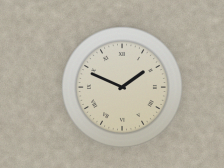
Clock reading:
1 h 49 min
